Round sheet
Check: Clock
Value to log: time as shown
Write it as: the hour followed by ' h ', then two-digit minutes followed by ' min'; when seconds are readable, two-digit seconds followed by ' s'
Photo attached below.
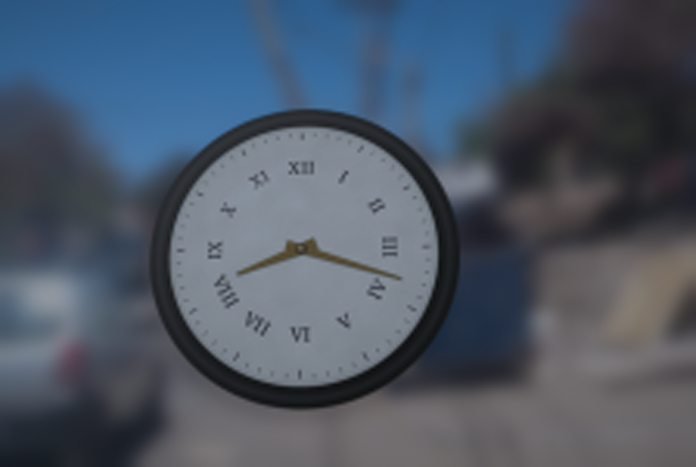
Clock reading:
8 h 18 min
